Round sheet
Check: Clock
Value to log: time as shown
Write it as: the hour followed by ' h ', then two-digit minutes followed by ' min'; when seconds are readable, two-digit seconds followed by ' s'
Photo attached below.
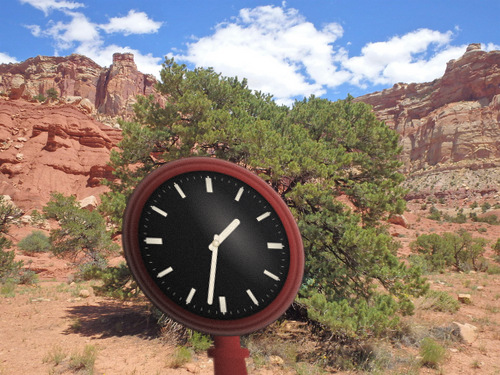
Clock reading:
1 h 32 min
